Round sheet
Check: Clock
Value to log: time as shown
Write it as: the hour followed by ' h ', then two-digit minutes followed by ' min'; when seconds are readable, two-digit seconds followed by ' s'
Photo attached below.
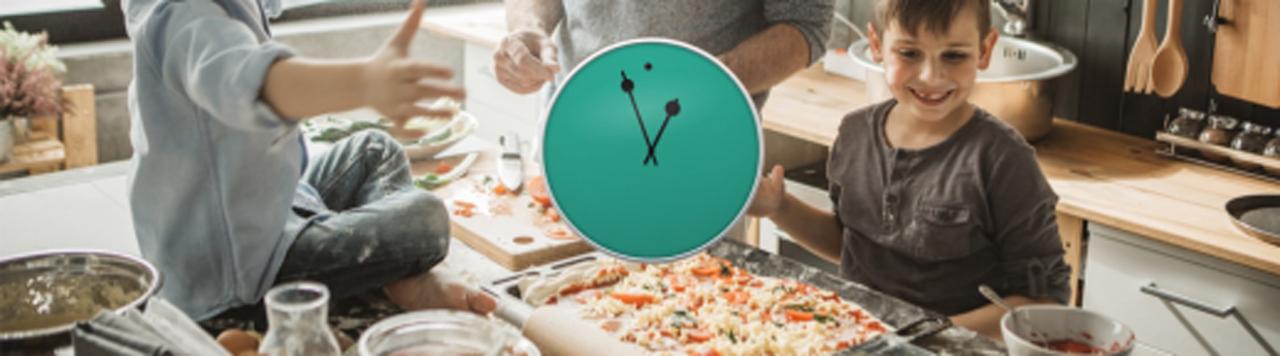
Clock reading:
12 h 57 min
